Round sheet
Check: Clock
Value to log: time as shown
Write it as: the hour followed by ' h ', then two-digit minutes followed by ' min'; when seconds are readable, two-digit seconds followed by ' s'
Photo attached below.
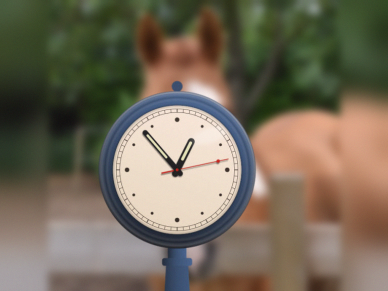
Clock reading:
12 h 53 min 13 s
